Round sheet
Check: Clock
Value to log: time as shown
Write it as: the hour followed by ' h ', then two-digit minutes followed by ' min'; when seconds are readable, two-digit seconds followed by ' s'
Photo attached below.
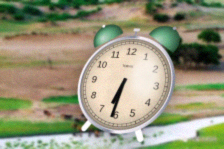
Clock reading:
6 h 31 min
